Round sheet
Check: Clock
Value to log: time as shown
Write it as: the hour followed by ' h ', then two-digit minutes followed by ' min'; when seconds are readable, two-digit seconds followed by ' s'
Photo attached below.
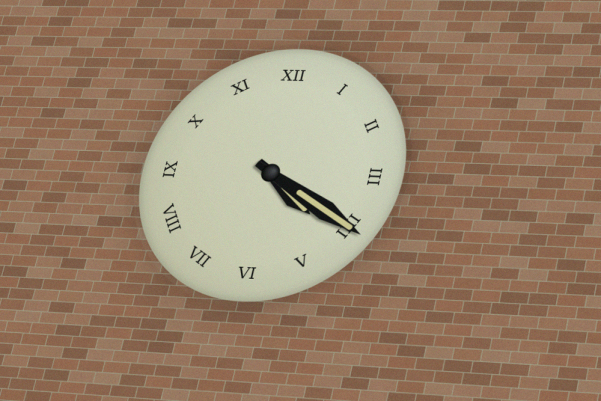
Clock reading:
4 h 20 min
